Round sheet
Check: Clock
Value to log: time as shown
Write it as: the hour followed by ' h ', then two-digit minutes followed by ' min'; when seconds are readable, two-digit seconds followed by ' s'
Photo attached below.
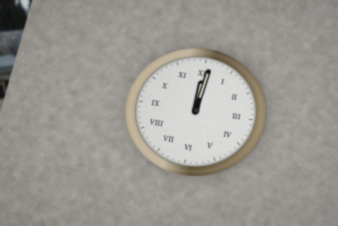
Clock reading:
12 h 01 min
